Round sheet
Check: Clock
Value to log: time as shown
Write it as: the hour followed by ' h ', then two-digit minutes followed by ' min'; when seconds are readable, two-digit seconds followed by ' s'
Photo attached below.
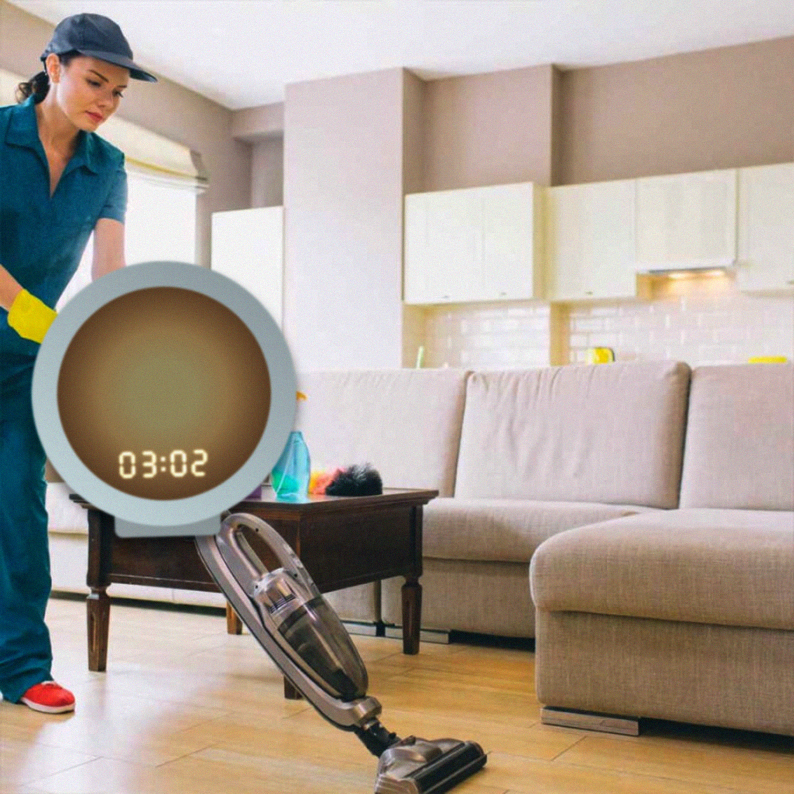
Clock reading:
3 h 02 min
